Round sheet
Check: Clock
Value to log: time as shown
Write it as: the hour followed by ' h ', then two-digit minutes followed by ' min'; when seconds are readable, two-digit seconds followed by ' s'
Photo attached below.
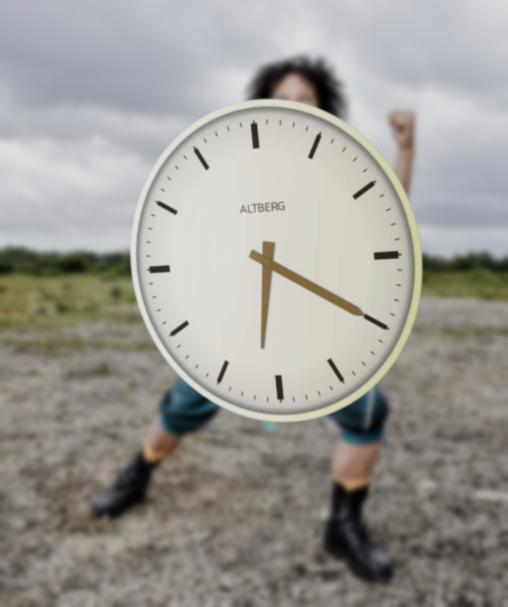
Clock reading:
6 h 20 min
